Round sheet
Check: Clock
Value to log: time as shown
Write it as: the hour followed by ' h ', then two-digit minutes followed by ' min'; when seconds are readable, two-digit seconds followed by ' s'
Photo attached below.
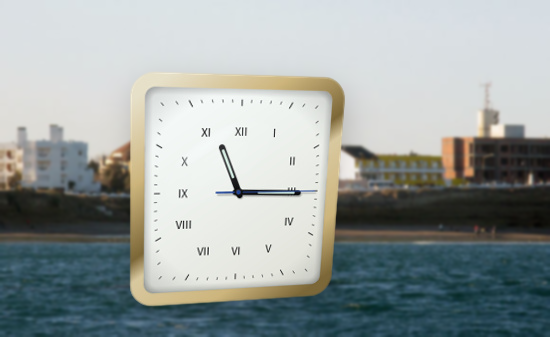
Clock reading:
11 h 15 min 15 s
